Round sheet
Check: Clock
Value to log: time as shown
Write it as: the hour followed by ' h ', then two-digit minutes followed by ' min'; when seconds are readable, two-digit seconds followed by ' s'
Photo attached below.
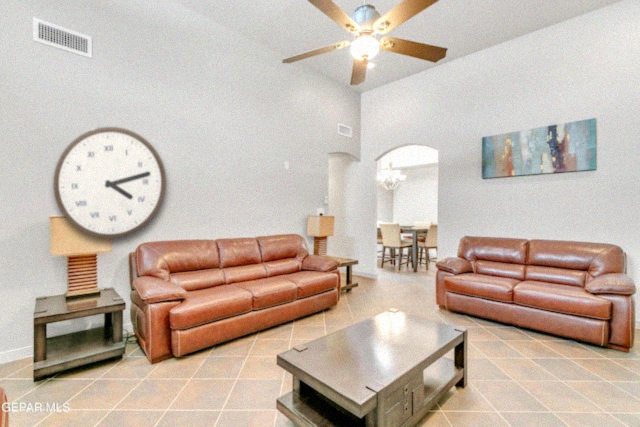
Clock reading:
4 h 13 min
